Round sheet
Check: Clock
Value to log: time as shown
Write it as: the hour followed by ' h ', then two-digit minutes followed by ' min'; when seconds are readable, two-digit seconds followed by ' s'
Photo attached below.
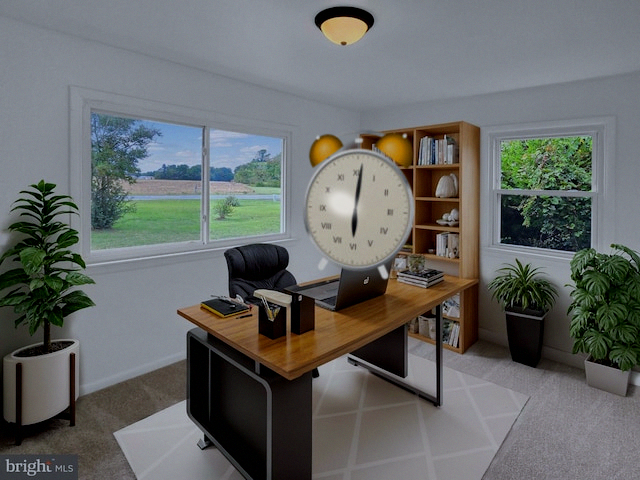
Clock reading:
6 h 01 min
